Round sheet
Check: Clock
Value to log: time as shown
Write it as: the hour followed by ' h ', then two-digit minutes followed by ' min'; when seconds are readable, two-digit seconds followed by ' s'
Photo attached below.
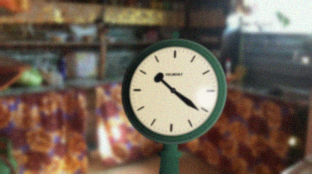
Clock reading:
10 h 21 min
